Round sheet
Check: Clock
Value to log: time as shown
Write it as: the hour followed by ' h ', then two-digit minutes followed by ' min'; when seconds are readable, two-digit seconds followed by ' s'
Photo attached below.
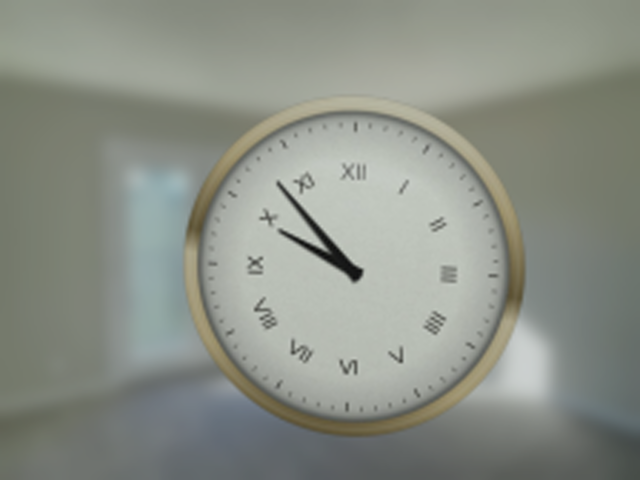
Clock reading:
9 h 53 min
